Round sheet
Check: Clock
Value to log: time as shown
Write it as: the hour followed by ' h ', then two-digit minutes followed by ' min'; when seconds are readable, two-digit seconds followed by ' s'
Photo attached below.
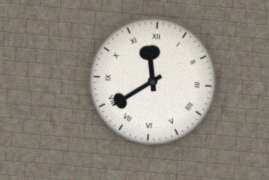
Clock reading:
11 h 39 min
